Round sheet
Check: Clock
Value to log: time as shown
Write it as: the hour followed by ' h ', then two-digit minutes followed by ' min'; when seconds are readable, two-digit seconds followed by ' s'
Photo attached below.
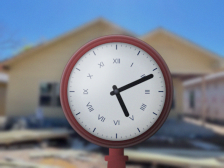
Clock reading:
5 h 11 min
